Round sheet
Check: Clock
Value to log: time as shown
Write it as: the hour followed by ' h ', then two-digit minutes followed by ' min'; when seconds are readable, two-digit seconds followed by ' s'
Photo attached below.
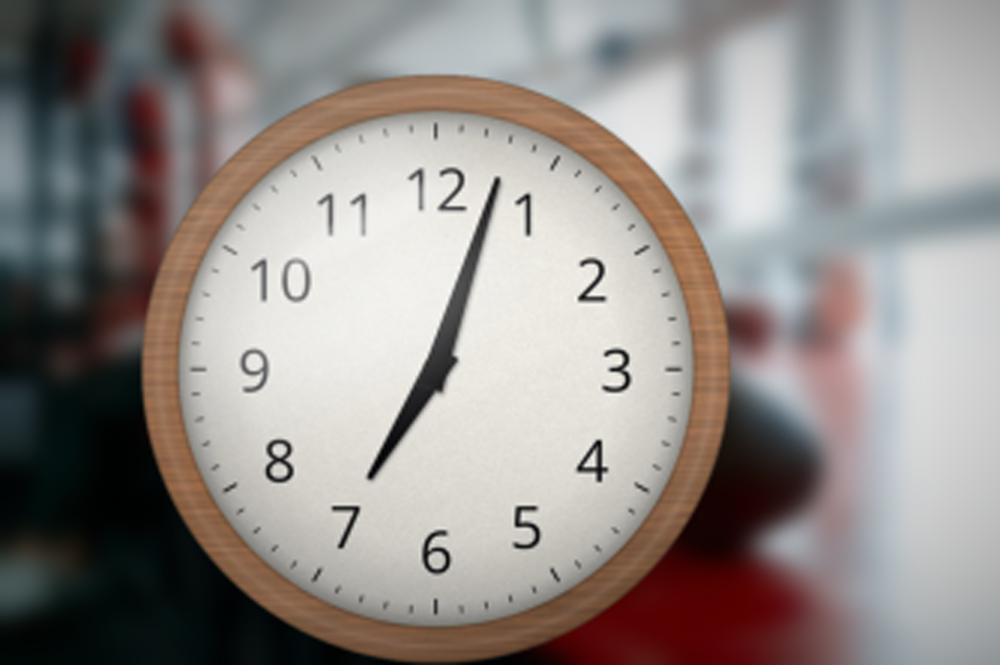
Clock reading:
7 h 03 min
